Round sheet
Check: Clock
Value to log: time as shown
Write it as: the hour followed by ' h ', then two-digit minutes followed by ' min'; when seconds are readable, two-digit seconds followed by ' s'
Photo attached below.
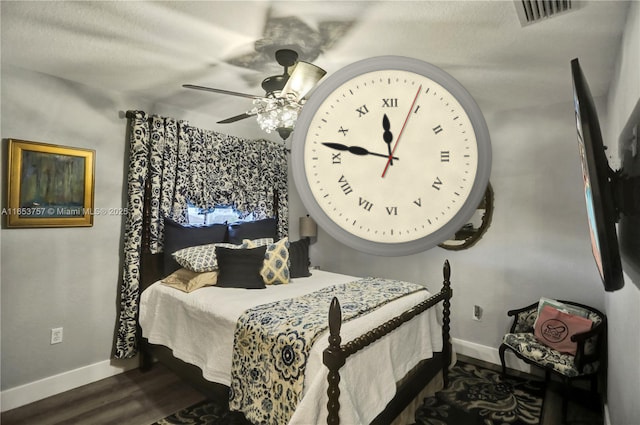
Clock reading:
11 h 47 min 04 s
